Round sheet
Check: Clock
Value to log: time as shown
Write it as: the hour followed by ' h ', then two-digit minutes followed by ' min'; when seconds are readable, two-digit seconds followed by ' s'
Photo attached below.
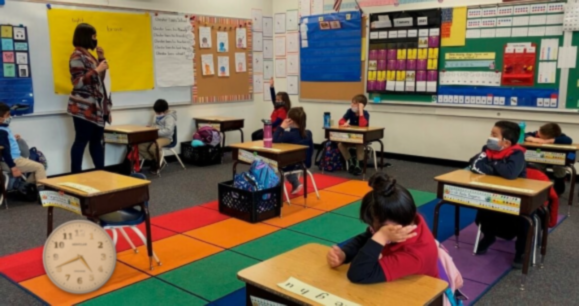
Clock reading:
4 h 41 min
